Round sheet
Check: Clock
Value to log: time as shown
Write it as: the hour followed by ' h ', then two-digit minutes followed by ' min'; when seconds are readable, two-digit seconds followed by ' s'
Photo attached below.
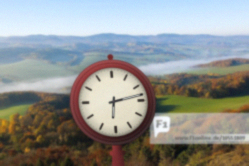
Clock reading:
6 h 13 min
